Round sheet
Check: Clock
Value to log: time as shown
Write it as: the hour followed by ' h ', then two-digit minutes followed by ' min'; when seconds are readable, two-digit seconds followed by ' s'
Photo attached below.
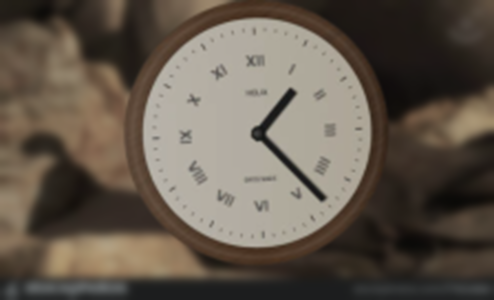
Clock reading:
1 h 23 min
